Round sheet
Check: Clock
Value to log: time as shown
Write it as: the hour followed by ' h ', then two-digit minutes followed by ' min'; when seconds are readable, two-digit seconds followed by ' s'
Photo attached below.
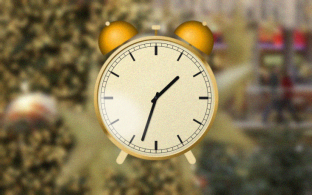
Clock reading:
1 h 33 min
